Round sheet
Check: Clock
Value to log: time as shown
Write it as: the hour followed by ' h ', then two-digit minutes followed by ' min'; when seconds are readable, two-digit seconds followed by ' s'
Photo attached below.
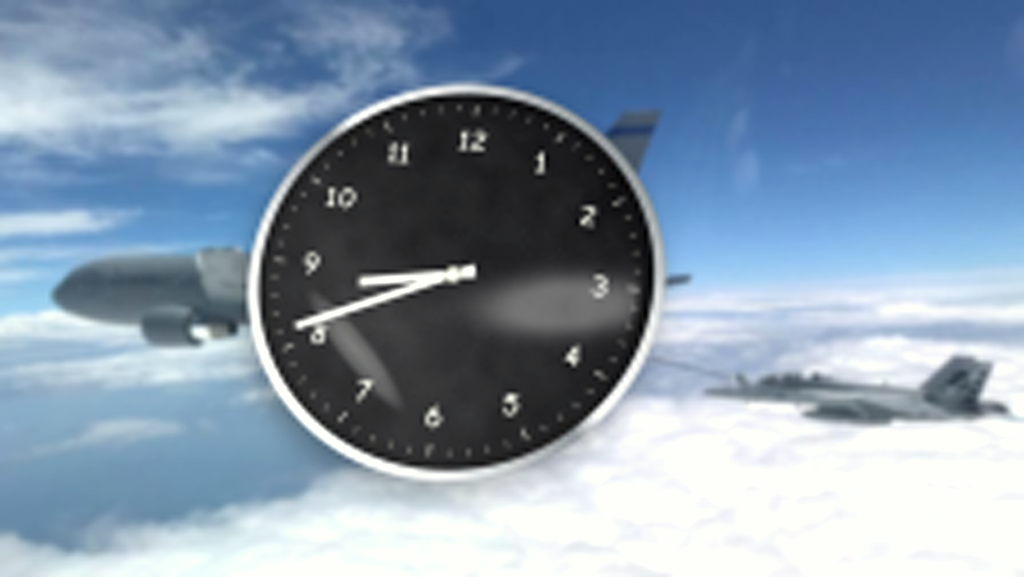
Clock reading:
8 h 41 min
